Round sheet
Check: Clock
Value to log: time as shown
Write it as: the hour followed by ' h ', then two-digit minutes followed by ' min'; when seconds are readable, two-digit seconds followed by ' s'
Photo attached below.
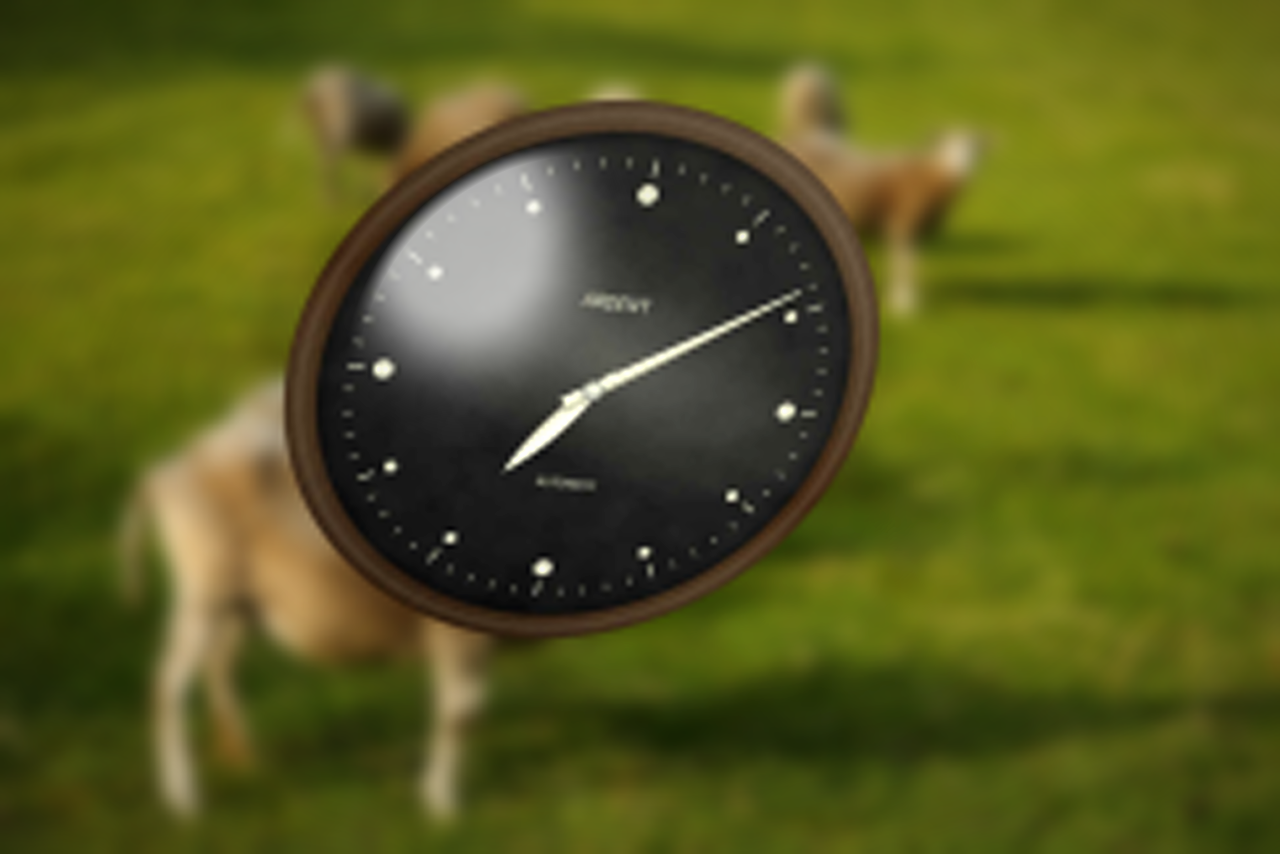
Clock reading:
7 h 09 min
